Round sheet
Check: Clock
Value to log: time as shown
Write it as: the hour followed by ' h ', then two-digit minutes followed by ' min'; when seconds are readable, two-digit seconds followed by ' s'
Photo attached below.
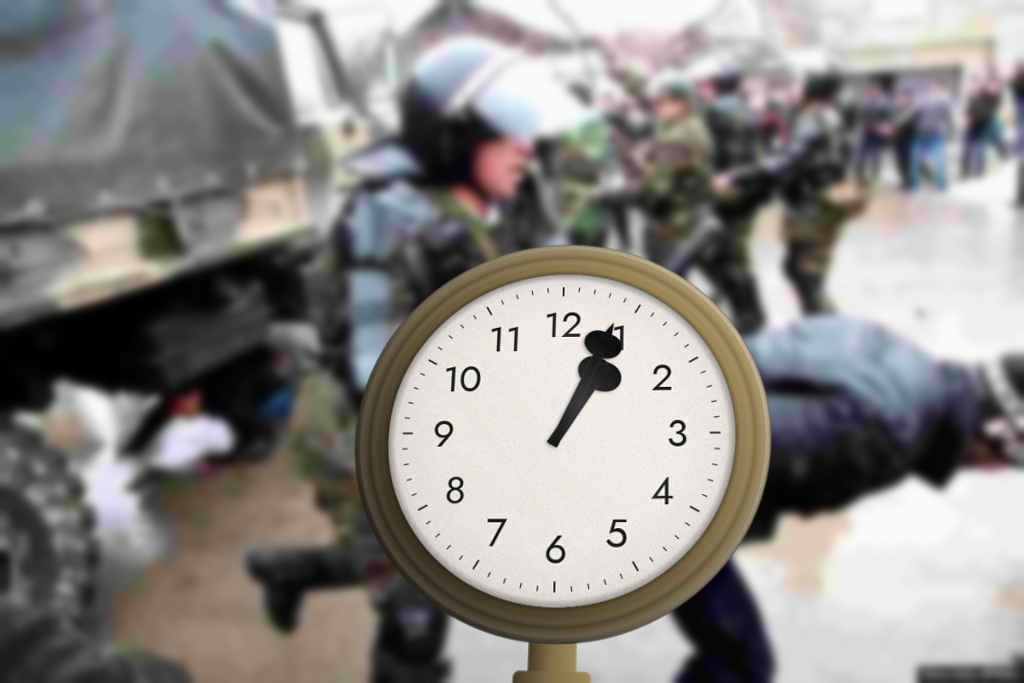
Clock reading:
1 h 04 min
